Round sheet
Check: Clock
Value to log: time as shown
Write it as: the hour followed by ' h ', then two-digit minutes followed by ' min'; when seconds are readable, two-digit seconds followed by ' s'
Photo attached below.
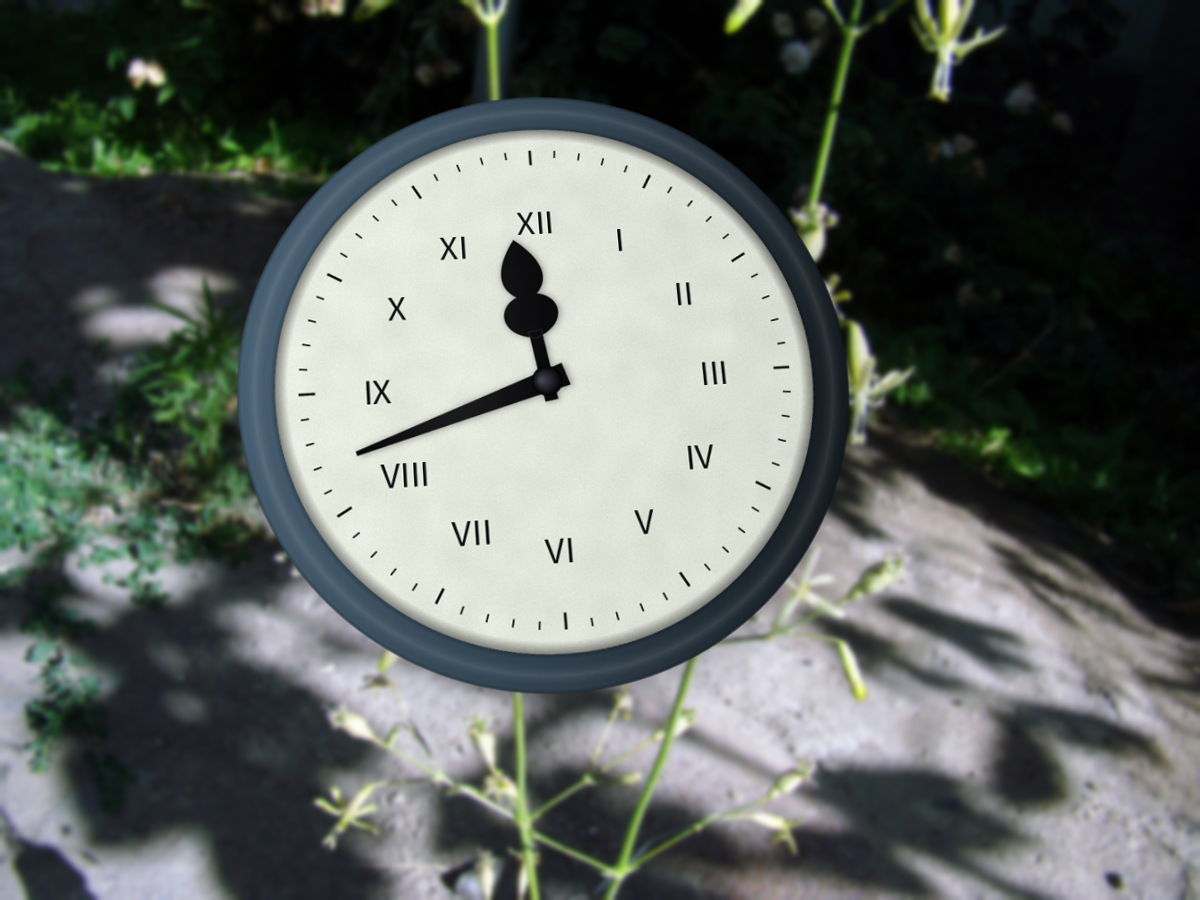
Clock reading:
11 h 42 min
